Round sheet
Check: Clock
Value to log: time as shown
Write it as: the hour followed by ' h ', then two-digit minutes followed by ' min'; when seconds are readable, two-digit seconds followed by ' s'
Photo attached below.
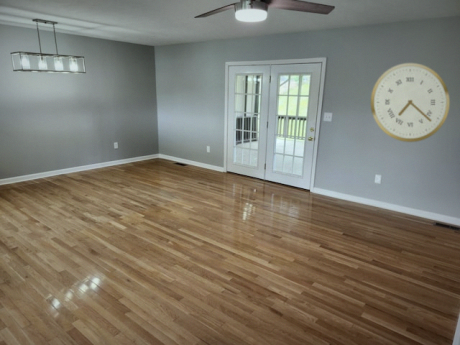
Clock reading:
7 h 22 min
